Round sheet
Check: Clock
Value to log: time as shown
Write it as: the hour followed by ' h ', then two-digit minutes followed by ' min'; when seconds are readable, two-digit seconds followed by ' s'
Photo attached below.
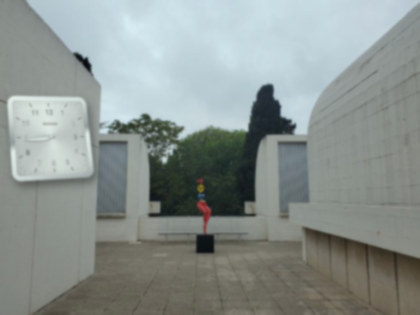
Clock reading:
8 h 44 min
